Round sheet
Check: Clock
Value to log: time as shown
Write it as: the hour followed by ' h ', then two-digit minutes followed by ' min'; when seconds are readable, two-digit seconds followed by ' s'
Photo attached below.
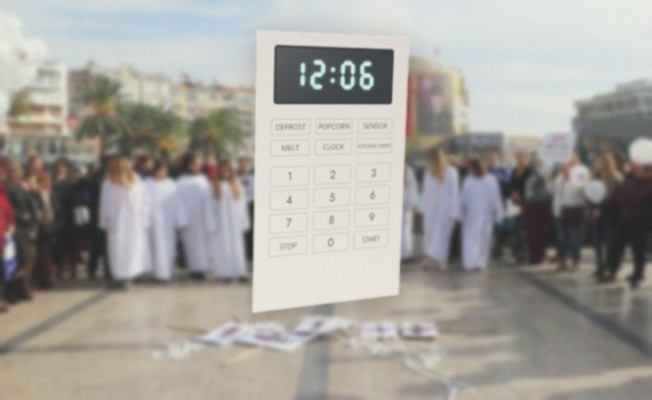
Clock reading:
12 h 06 min
